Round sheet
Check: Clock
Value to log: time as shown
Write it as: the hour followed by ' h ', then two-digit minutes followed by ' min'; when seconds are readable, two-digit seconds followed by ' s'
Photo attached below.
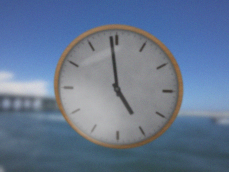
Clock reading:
4 h 59 min
